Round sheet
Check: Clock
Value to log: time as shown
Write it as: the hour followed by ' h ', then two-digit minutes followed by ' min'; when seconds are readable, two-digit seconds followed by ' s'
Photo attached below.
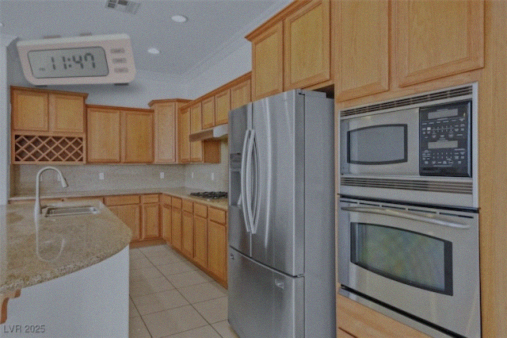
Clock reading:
11 h 47 min
